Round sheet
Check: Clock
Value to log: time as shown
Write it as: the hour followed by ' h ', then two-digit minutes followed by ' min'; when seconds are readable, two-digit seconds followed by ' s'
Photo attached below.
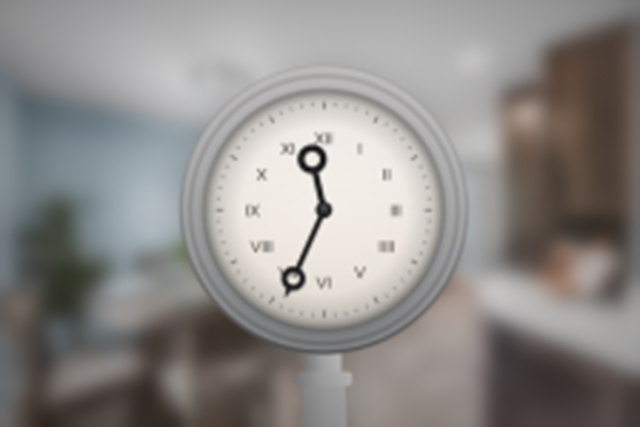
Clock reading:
11 h 34 min
